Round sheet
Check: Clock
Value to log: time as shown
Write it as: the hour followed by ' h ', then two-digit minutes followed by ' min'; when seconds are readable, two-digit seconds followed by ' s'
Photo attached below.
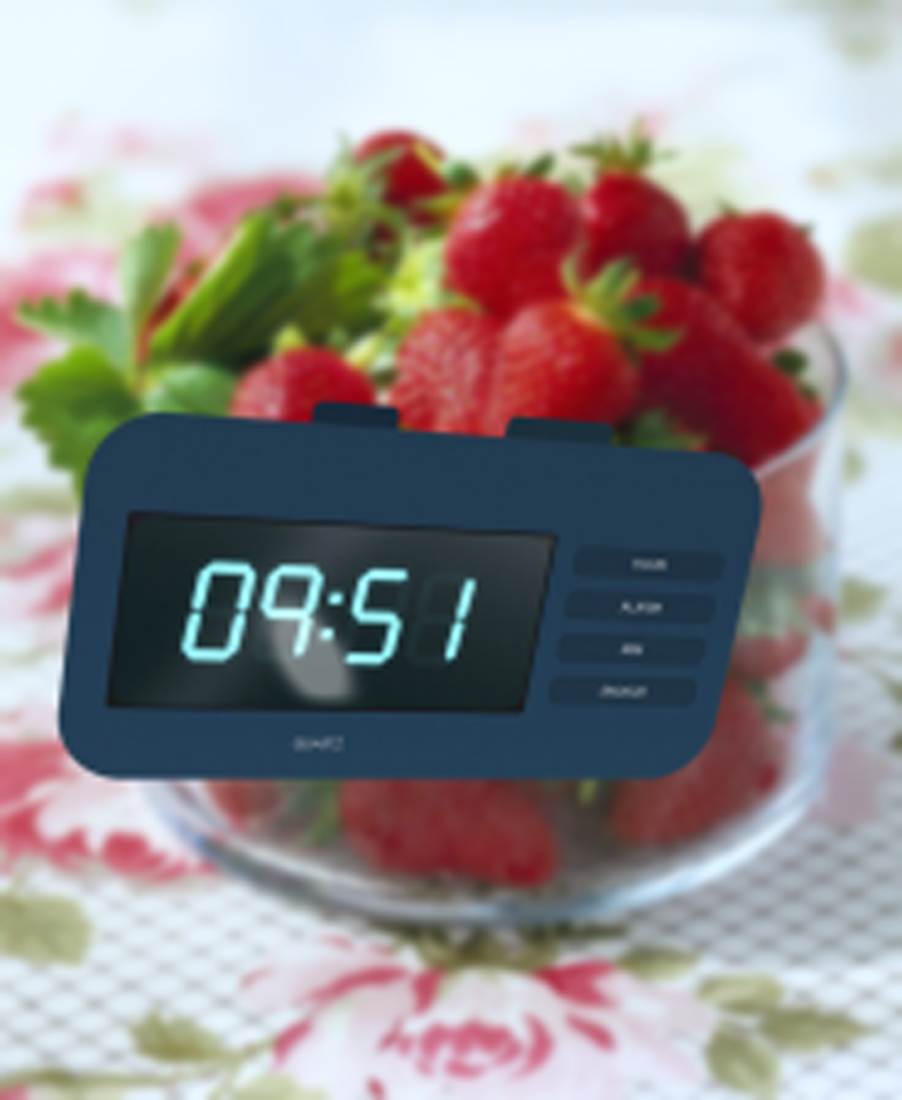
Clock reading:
9 h 51 min
